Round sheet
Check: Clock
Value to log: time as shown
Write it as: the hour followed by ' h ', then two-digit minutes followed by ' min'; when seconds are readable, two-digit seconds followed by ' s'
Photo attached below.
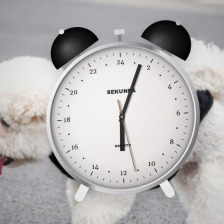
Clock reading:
12 h 03 min 28 s
